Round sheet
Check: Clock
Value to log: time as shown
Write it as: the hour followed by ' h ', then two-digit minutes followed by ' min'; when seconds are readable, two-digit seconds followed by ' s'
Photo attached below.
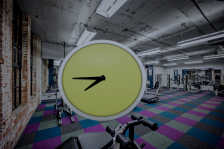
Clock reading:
7 h 45 min
